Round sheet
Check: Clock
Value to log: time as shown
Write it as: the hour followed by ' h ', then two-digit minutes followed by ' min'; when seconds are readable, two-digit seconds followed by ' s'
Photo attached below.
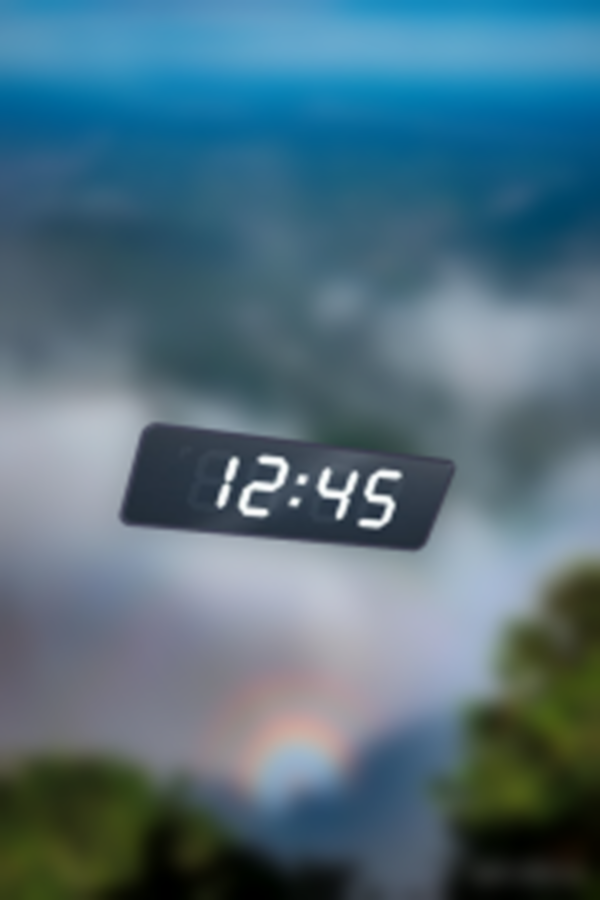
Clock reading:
12 h 45 min
